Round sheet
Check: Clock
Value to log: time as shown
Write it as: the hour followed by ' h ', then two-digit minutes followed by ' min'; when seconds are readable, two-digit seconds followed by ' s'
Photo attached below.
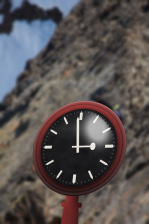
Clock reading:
2 h 59 min
